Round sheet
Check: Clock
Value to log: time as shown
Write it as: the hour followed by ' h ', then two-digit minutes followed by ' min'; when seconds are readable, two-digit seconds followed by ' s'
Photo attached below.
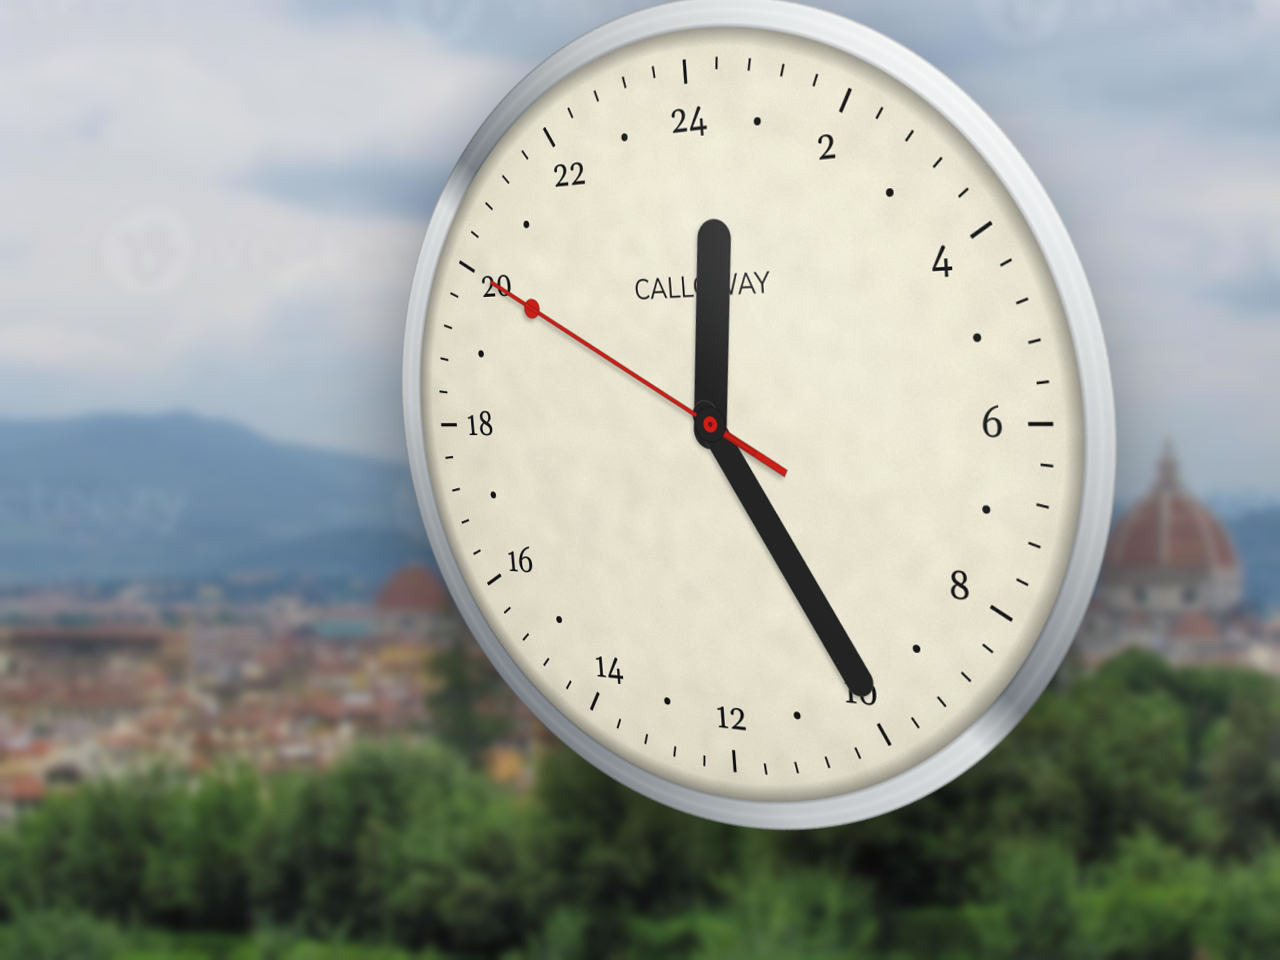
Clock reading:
0 h 24 min 50 s
